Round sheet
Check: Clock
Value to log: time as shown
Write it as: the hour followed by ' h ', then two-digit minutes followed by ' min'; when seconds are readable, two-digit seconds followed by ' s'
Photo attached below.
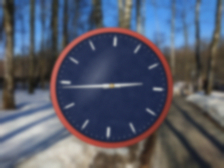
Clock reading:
2 h 44 min
